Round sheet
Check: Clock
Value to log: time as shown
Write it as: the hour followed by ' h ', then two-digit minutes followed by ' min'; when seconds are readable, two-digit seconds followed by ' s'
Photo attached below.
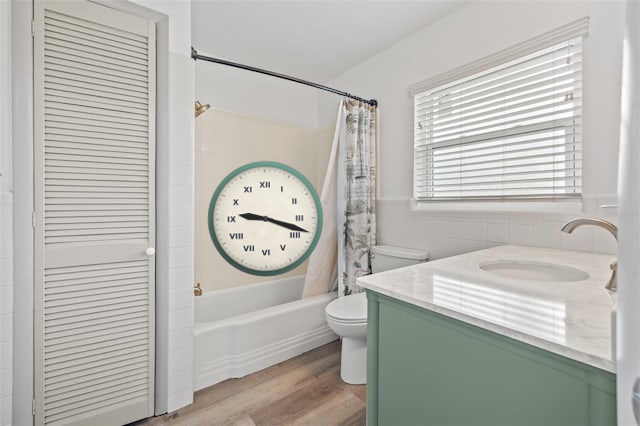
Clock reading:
9 h 18 min
